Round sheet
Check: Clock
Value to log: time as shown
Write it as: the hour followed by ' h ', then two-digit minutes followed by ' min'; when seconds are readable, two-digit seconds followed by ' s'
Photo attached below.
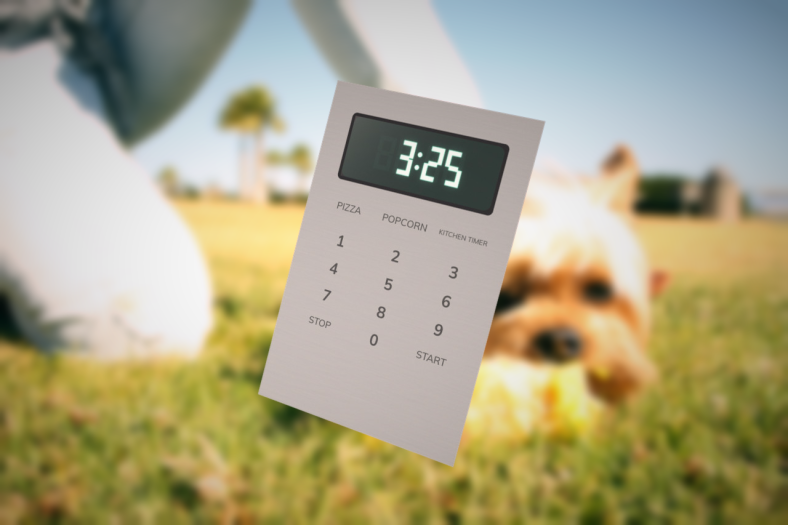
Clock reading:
3 h 25 min
